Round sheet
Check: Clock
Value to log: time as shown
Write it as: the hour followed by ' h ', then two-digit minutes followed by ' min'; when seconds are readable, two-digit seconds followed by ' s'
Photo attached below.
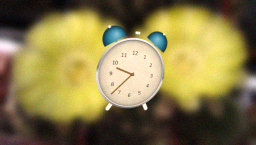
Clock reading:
9 h 37 min
